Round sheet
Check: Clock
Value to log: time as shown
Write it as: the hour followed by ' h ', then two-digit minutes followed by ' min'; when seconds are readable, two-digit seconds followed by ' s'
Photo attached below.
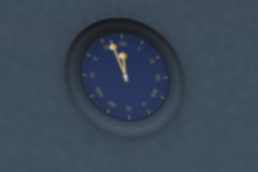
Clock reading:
11 h 57 min
